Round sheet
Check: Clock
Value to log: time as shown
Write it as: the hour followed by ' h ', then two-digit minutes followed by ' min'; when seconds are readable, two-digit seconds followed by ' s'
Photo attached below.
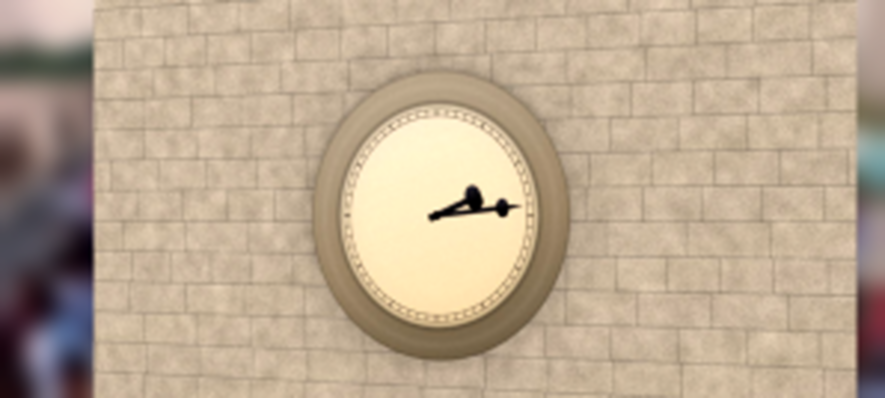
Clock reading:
2 h 14 min
